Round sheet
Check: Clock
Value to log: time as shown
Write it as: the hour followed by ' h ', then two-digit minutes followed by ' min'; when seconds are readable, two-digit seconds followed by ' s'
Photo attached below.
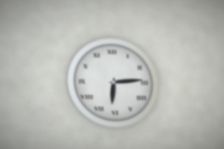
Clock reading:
6 h 14 min
